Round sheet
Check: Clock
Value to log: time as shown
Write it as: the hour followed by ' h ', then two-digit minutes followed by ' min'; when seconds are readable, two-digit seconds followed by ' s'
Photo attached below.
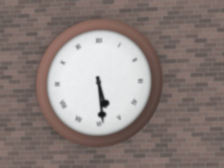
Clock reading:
5 h 29 min
